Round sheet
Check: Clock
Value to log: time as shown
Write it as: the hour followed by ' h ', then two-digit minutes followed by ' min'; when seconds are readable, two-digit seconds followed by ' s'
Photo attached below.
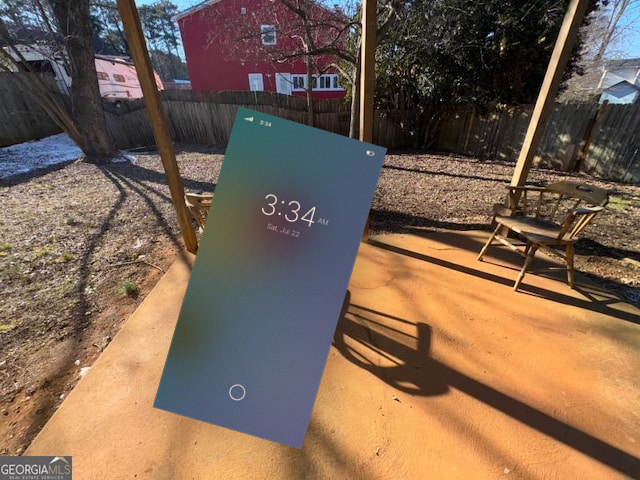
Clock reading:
3 h 34 min
